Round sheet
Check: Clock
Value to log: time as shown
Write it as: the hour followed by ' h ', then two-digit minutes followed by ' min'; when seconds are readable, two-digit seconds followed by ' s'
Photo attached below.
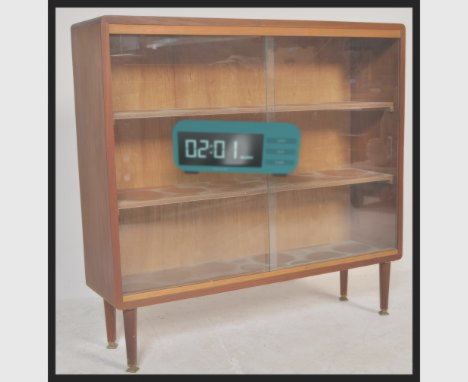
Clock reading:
2 h 01 min
